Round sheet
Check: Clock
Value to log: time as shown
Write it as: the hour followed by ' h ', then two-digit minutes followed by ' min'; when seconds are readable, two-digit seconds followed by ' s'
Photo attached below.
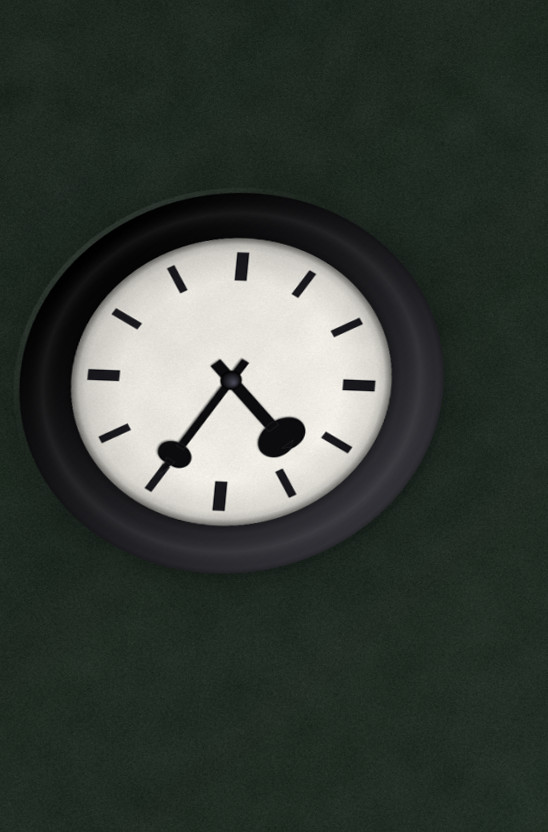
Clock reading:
4 h 35 min
